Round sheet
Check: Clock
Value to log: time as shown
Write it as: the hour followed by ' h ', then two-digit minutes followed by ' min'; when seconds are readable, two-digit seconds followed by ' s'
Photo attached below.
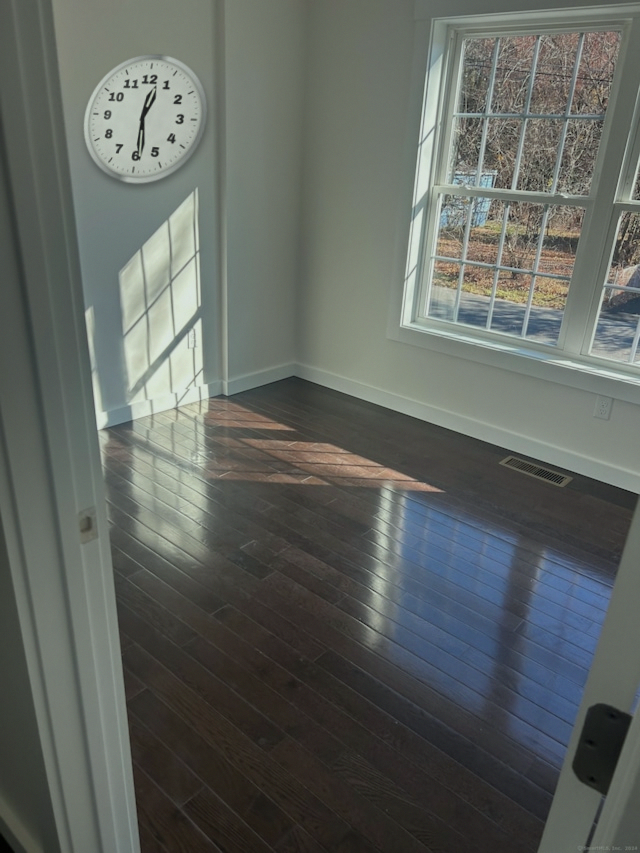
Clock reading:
12 h 29 min
